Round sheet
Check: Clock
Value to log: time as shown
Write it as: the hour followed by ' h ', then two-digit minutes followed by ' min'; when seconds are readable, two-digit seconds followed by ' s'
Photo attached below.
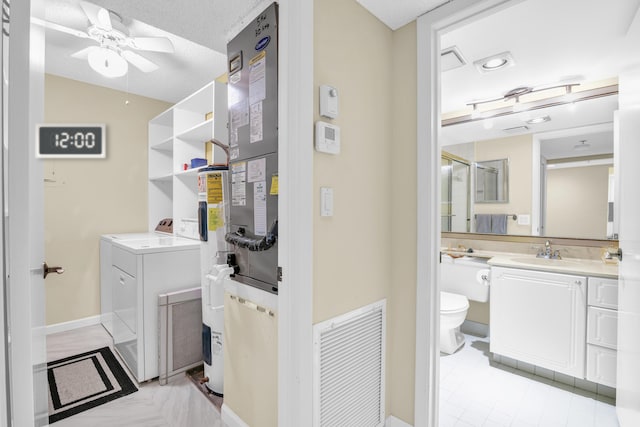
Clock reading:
12 h 00 min
